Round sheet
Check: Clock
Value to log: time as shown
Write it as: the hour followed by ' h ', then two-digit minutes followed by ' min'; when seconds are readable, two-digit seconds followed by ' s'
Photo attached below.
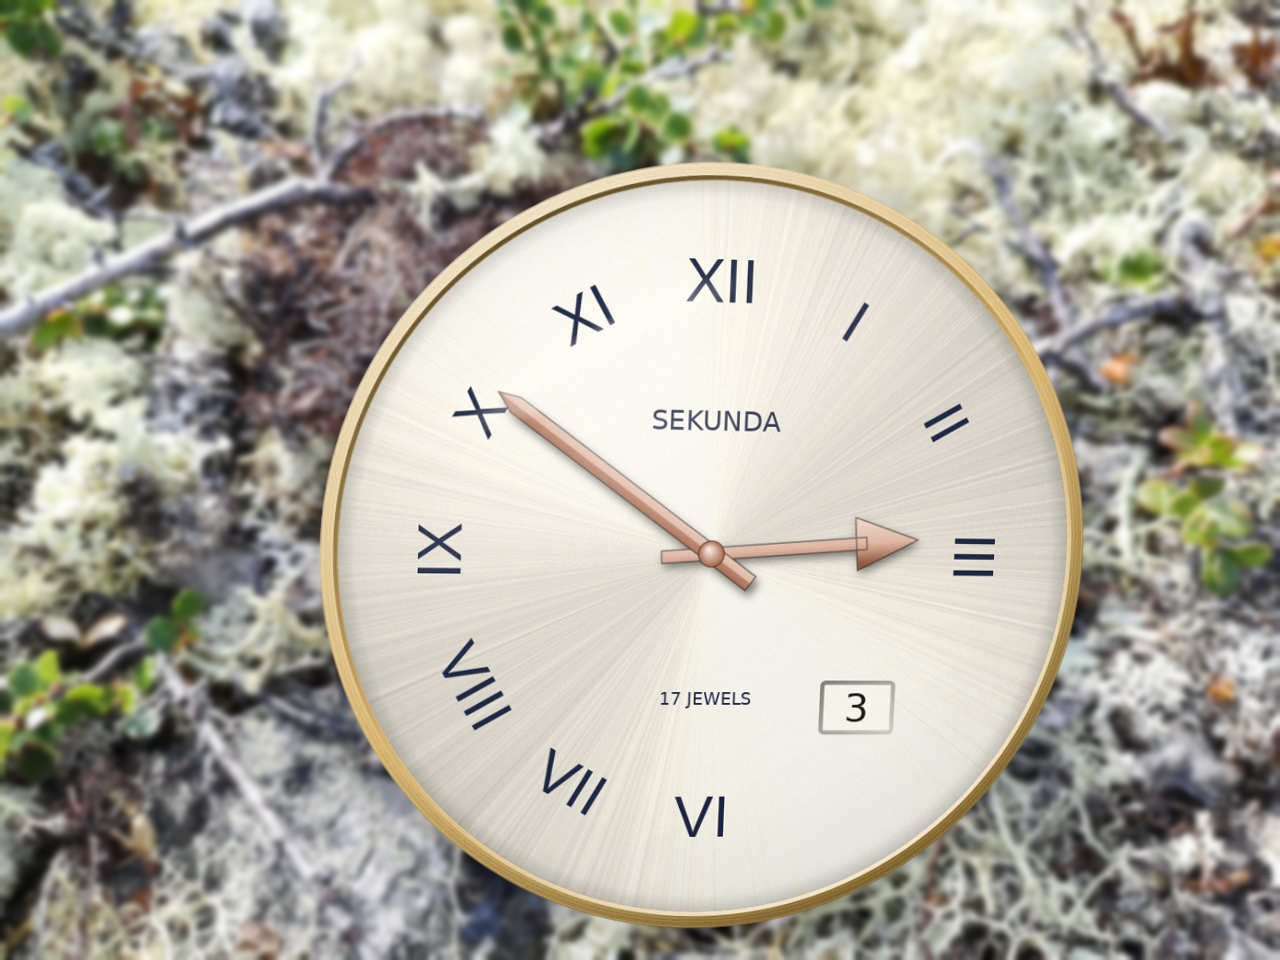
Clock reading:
2 h 51 min
